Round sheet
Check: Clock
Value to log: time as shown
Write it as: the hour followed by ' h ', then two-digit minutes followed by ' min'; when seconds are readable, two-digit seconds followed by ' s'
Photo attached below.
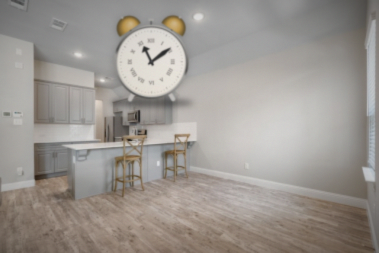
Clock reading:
11 h 09 min
